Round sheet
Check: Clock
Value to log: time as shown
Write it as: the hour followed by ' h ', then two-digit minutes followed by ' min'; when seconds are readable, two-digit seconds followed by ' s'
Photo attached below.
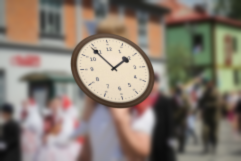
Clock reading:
1 h 54 min
